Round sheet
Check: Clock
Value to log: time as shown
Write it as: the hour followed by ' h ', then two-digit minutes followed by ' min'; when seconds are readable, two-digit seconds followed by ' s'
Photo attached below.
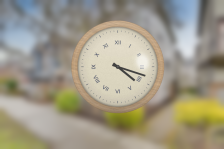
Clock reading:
4 h 18 min
